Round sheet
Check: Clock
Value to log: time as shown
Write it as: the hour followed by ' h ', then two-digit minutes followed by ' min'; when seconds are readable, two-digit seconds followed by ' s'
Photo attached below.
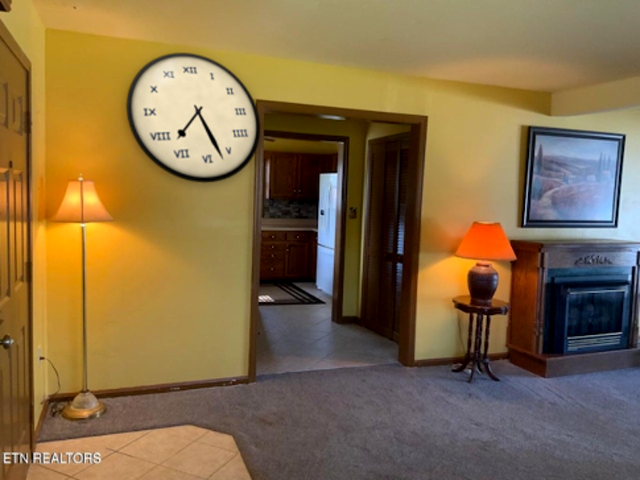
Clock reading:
7 h 27 min
